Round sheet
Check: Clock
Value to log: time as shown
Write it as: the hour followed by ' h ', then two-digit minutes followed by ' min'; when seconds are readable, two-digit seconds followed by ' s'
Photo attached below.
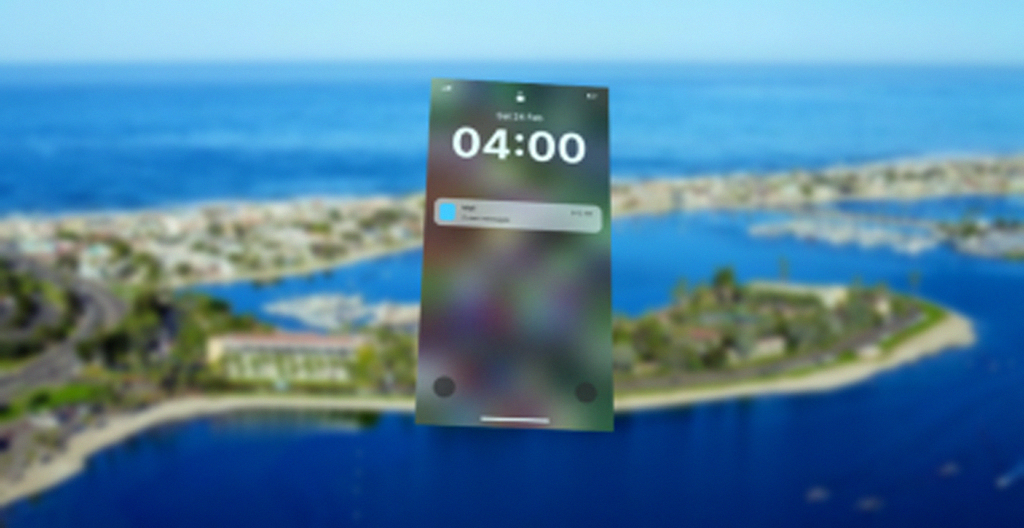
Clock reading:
4 h 00 min
